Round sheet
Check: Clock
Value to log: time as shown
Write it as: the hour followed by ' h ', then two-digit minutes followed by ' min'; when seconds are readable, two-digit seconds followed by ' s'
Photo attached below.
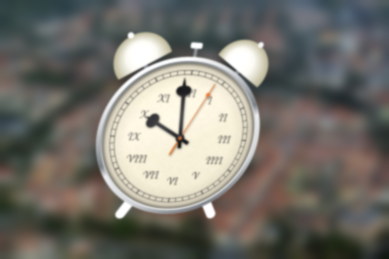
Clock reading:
9 h 59 min 04 s
